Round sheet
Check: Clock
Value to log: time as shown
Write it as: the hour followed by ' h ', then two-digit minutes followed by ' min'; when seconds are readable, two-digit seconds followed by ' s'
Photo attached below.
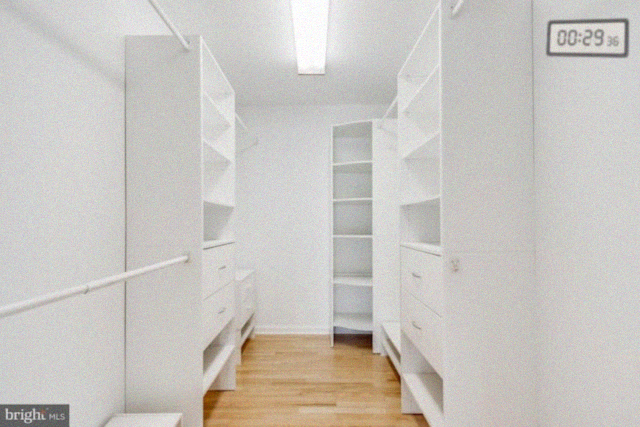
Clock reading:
0 h 29 min
